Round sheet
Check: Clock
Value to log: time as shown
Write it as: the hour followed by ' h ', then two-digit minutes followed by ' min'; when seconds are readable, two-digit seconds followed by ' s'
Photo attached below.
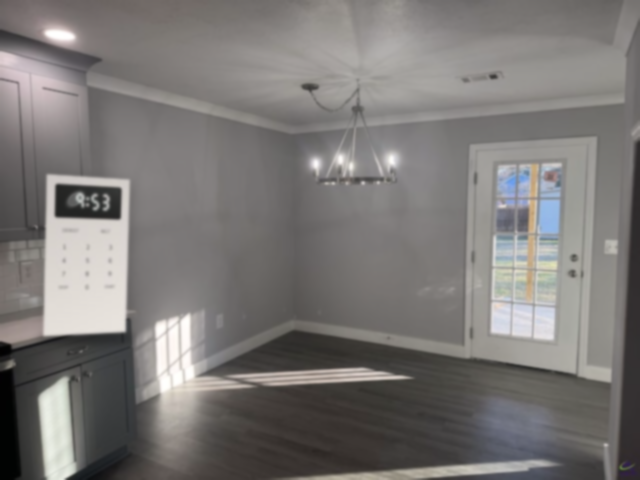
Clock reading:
9 h 53 min
